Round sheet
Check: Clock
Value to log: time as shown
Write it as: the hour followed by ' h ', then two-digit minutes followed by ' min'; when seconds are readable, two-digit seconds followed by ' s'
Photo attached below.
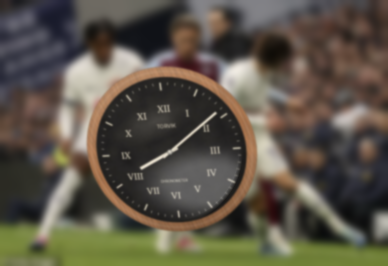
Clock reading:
8 h 09 min
